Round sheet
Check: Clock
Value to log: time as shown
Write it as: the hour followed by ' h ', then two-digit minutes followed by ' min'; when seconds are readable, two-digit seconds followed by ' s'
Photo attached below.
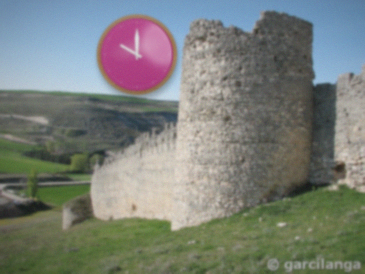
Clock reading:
10 h 00 min
